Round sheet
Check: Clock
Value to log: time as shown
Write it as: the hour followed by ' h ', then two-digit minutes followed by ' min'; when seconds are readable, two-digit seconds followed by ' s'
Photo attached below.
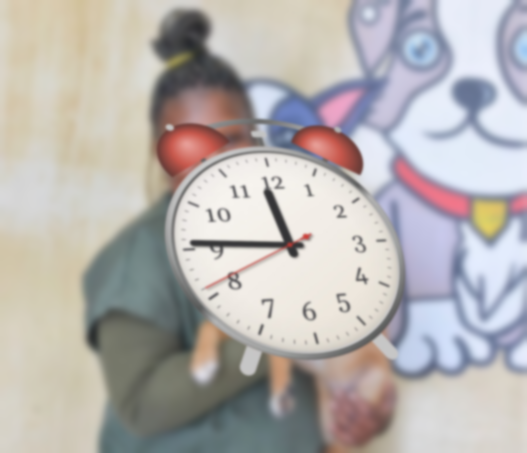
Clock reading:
11 h 45 min 41 s
